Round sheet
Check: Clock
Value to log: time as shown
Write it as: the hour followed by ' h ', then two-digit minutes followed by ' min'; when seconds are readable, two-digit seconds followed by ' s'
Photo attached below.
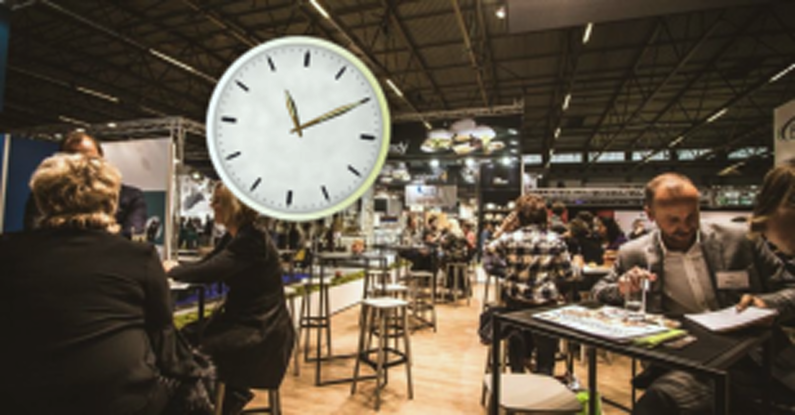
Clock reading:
11 h 10 min
